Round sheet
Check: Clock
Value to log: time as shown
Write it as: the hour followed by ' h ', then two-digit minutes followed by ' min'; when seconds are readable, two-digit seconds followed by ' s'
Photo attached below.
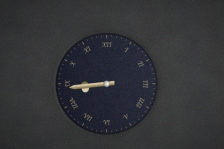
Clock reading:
8 h 44 min
